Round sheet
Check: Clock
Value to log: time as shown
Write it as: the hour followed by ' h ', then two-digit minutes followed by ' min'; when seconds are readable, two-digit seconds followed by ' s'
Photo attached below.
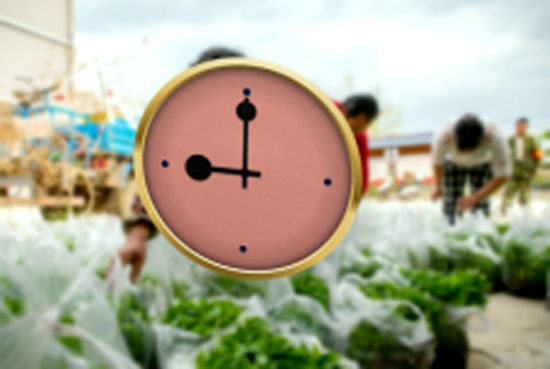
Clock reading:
9 h 00 min
